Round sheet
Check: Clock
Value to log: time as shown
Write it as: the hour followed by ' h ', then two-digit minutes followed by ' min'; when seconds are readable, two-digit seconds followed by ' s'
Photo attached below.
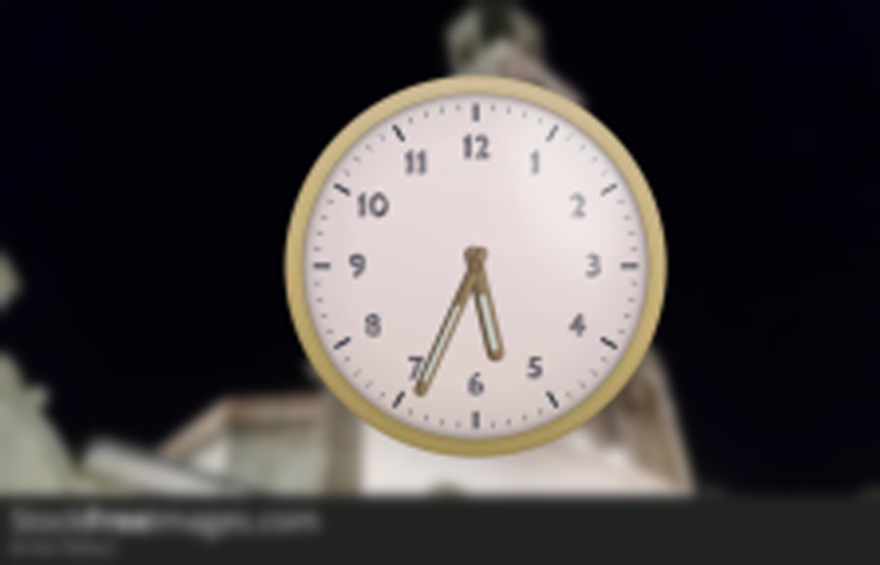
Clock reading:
5 h 34 min
